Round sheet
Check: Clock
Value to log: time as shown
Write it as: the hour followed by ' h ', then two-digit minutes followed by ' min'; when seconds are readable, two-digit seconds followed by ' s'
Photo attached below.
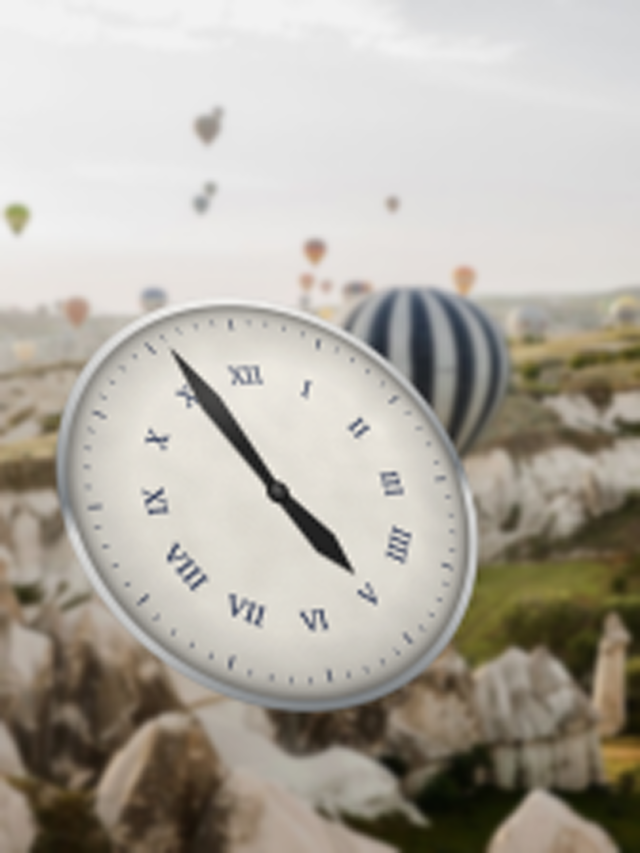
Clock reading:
4 h 56 min
